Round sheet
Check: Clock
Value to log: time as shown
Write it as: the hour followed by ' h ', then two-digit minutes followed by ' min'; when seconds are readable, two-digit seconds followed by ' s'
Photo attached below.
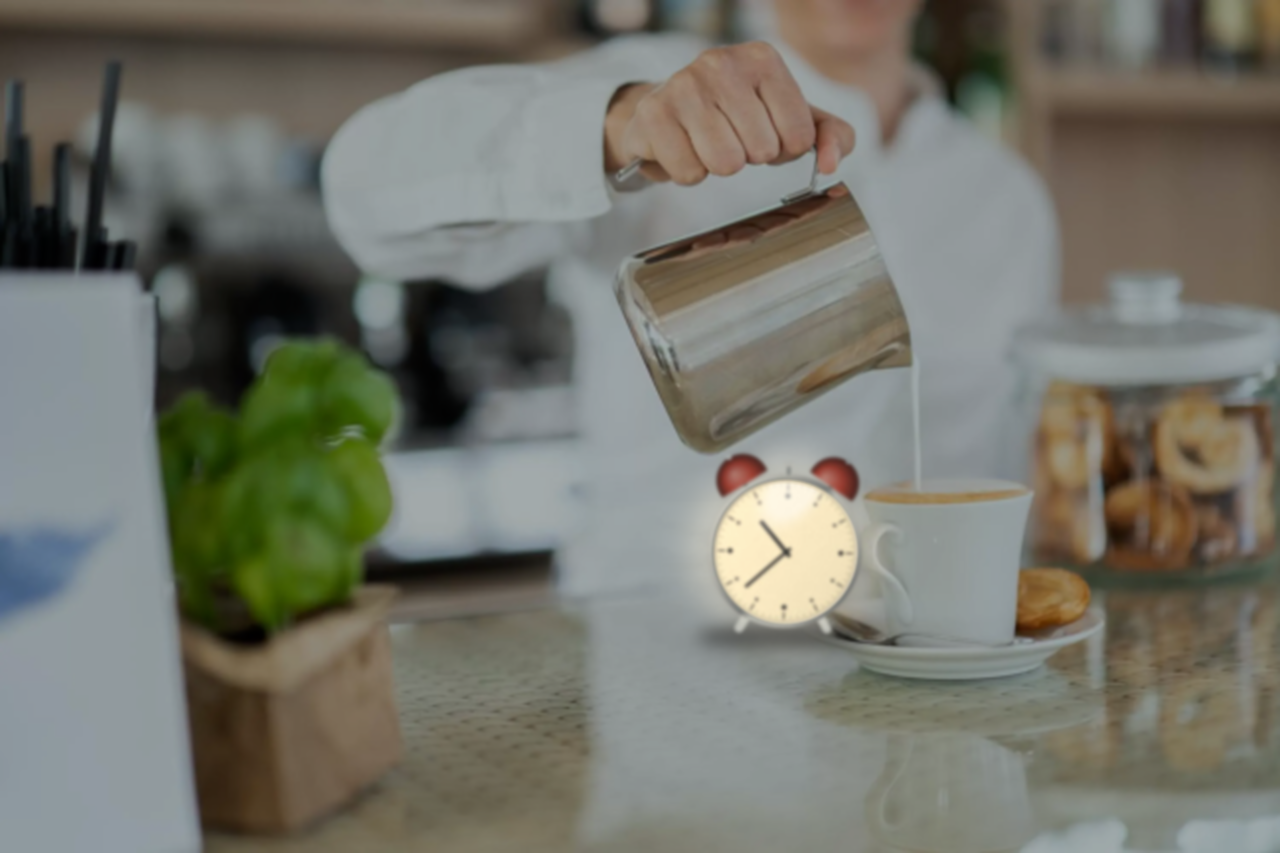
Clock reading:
10 h 38 min
